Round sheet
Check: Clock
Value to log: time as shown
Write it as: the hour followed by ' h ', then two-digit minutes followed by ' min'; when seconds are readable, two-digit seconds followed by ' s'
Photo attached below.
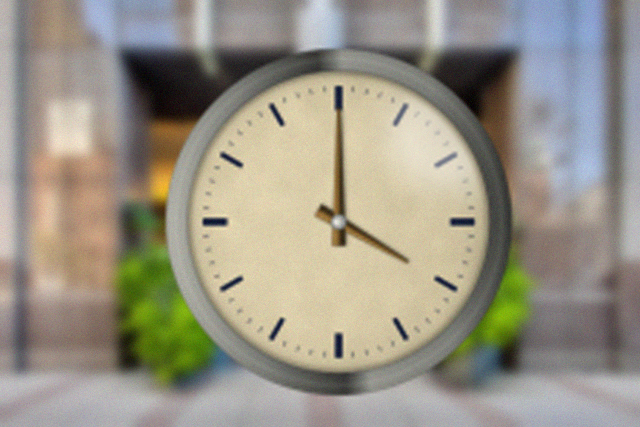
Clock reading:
4 h 00 min
